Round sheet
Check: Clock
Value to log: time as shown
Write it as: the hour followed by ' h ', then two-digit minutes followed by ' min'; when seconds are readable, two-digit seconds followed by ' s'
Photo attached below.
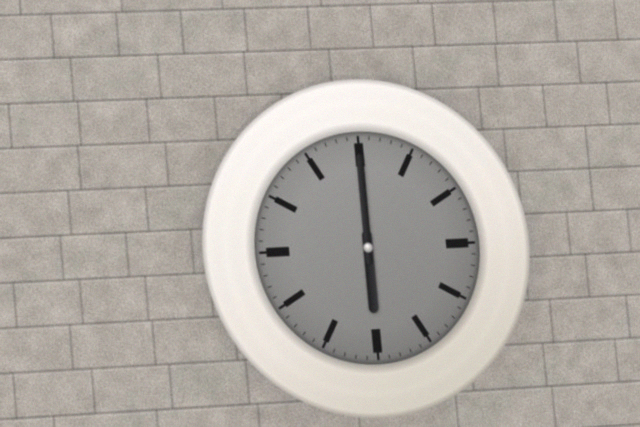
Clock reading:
6 h 00 min
